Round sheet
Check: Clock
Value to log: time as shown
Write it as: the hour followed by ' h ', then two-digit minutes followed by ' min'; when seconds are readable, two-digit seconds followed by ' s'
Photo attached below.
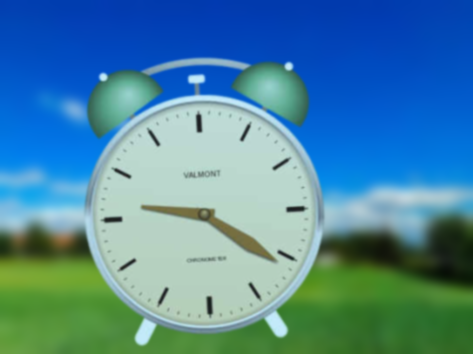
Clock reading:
9 h 21 min
